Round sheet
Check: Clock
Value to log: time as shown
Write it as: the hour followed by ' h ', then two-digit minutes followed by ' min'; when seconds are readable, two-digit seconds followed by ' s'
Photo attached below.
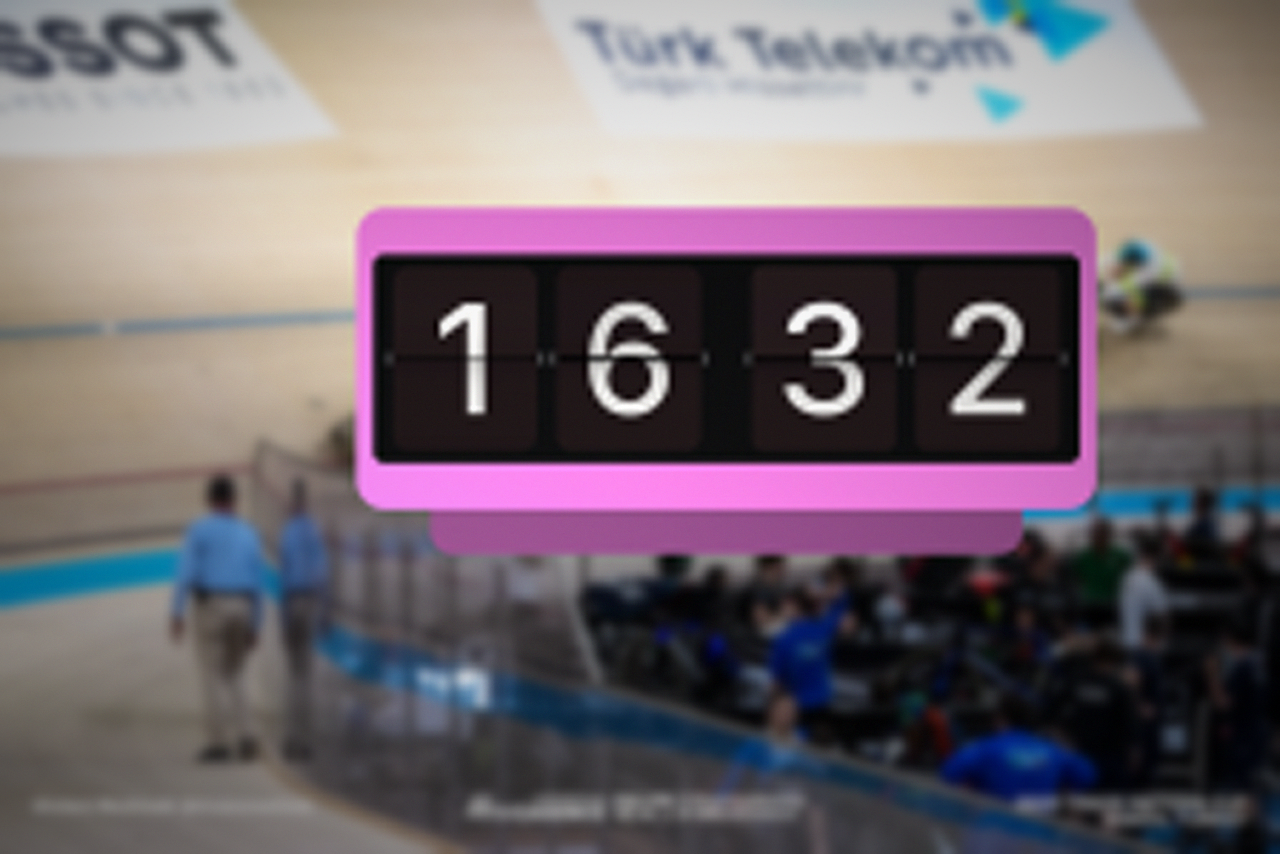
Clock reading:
16 h 32 min
